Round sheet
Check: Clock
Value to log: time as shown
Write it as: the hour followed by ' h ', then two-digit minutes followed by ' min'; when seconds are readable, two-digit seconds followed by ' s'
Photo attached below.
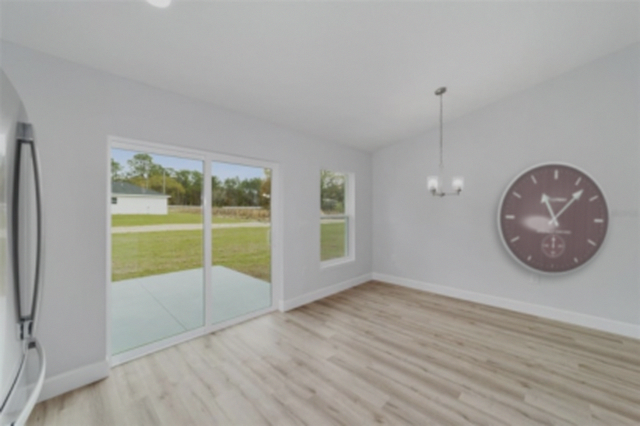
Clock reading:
11 h 07 min
